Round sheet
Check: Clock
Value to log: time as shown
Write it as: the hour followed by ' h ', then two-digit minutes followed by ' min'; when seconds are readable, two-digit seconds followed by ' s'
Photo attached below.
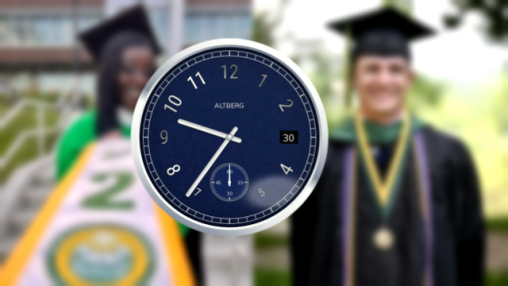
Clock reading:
9 h 36 min
